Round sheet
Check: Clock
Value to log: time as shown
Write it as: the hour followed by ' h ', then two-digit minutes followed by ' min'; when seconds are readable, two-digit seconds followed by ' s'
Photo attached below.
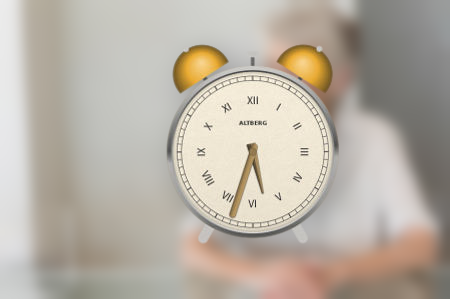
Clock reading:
5 h 33 min
